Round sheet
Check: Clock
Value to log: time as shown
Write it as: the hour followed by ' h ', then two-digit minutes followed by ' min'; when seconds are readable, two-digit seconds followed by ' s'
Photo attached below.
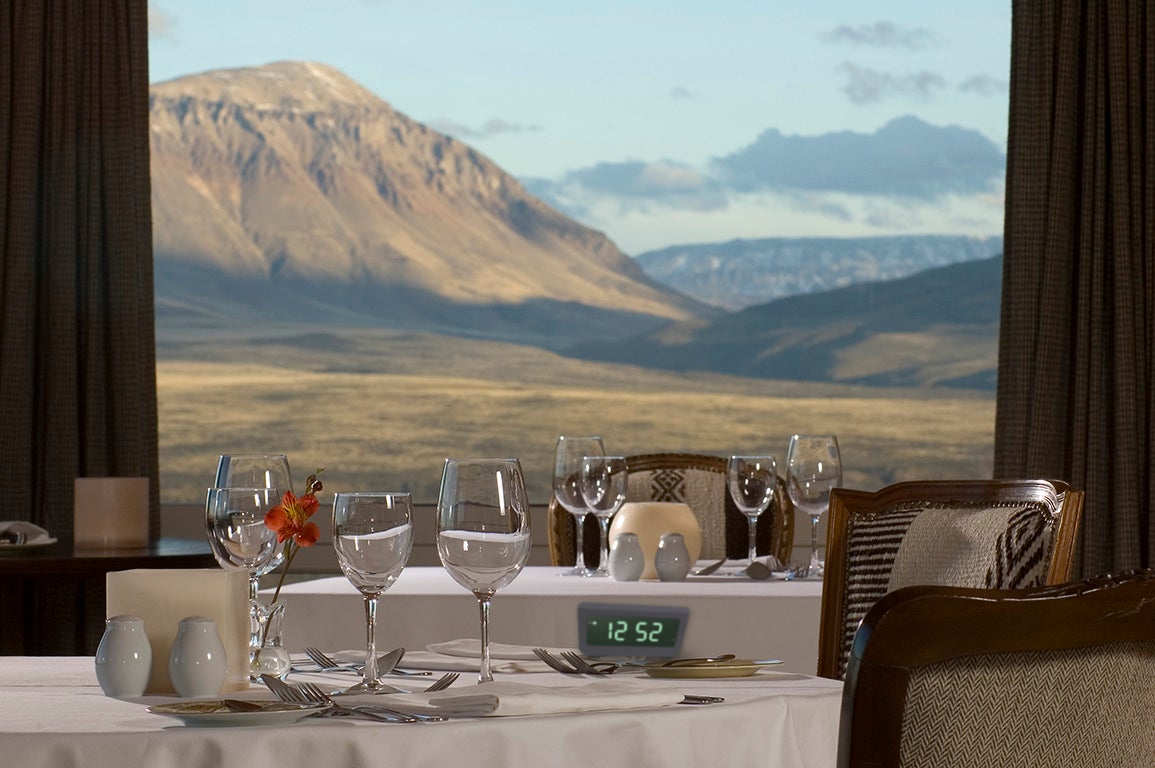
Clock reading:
12 h 52 min
